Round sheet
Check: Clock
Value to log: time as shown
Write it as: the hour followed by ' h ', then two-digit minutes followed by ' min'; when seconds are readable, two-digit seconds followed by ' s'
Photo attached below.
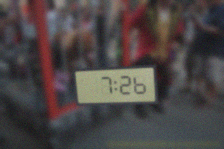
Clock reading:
7 h 26 min
